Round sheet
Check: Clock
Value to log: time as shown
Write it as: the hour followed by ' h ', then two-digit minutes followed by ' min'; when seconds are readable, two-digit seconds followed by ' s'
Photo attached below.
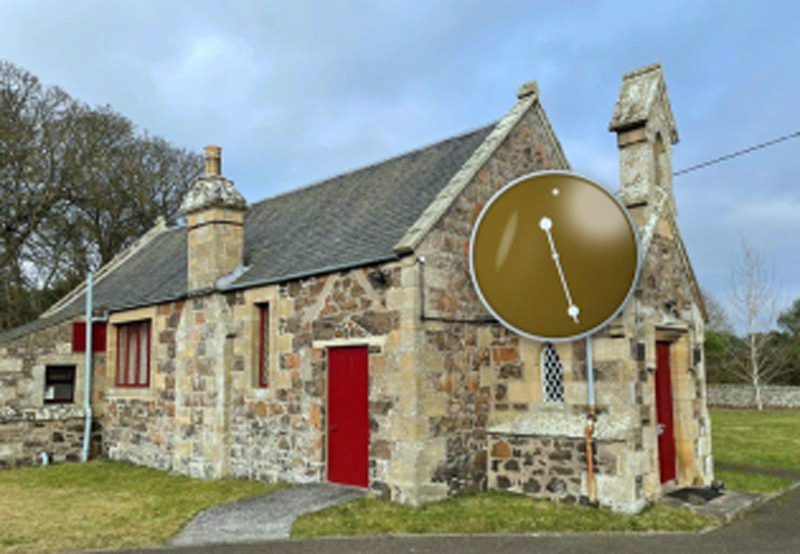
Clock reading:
11 h 27 min
